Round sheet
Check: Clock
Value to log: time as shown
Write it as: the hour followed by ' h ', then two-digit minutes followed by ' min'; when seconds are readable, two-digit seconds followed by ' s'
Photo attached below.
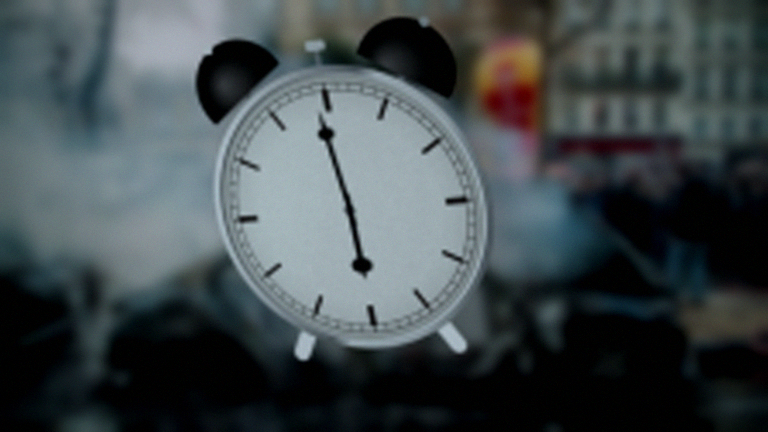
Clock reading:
5 h 59 min
